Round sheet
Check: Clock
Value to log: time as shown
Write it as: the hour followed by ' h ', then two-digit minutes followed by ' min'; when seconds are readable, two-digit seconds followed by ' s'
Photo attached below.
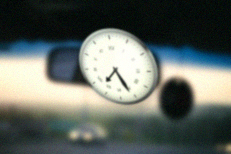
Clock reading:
7 h 26 min
